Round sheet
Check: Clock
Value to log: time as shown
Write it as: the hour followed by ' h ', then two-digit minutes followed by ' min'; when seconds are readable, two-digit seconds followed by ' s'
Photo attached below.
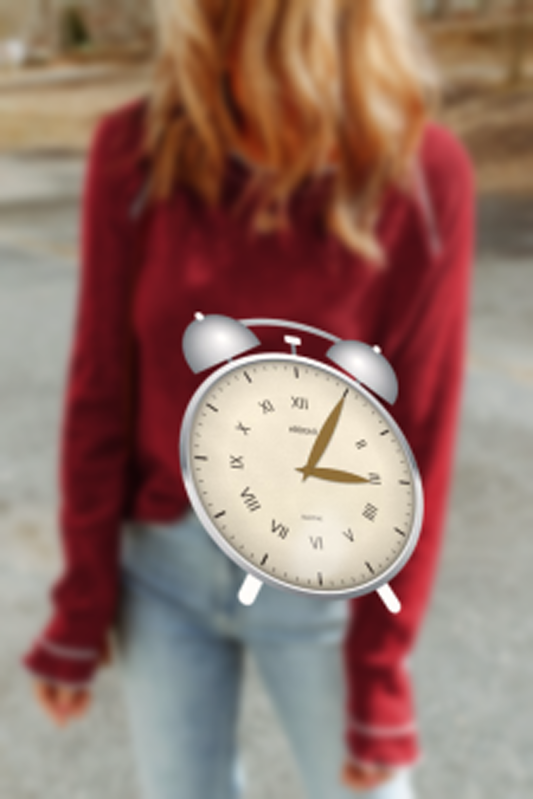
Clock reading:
3 h 05 min
